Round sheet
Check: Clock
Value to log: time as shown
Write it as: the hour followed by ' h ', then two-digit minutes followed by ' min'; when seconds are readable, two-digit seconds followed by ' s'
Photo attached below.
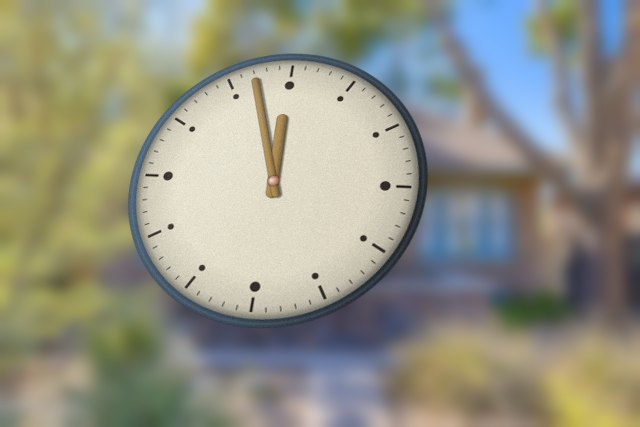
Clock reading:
11 h 57 min
